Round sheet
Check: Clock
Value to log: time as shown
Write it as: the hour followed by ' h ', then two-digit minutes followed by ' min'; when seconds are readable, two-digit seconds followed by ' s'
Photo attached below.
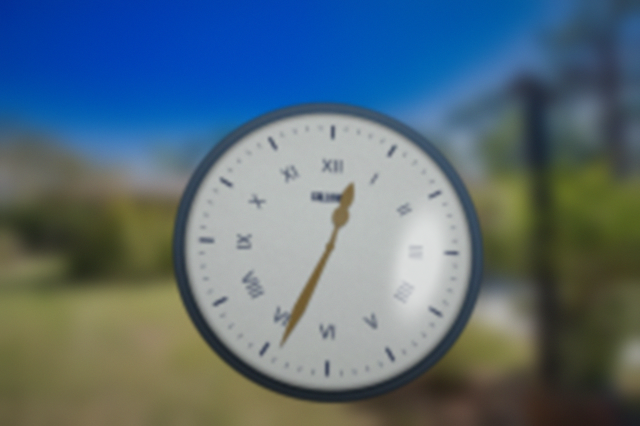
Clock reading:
12 h 34 min
